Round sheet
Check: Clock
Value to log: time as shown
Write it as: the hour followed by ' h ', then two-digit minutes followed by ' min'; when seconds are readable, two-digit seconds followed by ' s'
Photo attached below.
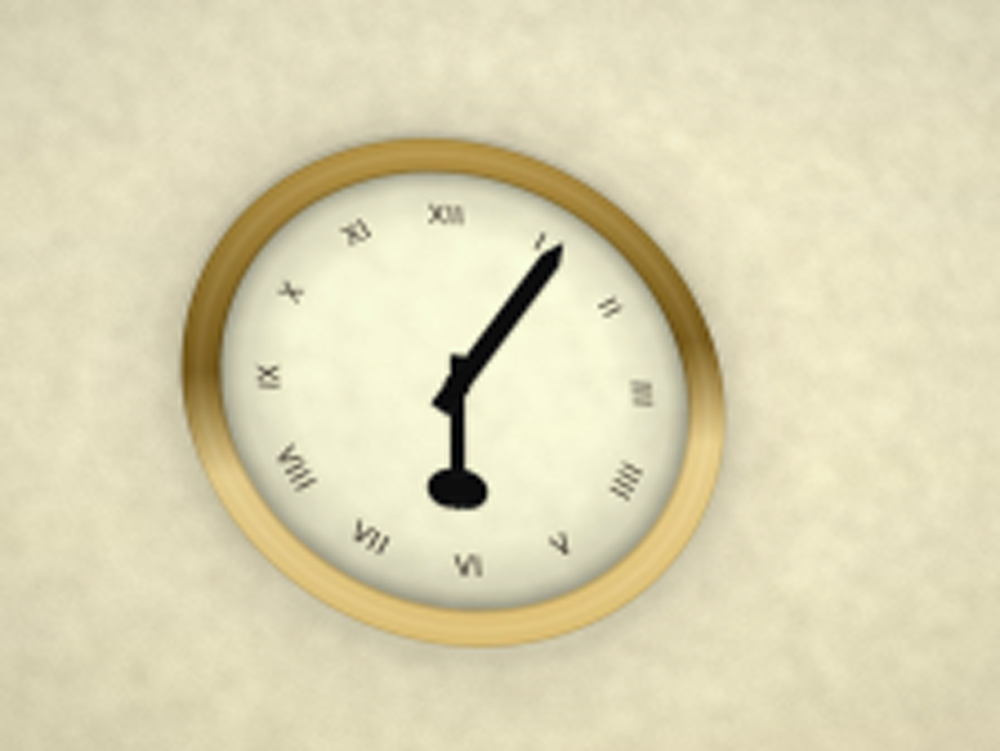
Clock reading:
6 h 06 min
